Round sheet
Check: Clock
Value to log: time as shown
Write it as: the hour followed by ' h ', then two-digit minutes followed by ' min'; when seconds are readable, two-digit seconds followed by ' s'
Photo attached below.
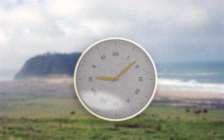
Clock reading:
9 h 08 min
